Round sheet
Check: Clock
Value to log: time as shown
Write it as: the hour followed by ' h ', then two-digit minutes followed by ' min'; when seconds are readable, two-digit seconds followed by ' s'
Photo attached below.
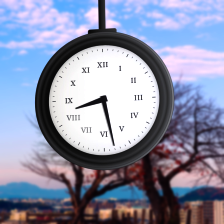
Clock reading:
8 h 28 min
